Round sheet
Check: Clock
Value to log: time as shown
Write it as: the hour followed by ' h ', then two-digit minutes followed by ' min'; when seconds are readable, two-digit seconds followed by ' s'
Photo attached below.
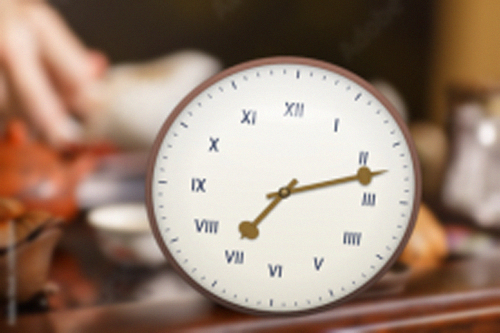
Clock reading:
7 h 12 min
